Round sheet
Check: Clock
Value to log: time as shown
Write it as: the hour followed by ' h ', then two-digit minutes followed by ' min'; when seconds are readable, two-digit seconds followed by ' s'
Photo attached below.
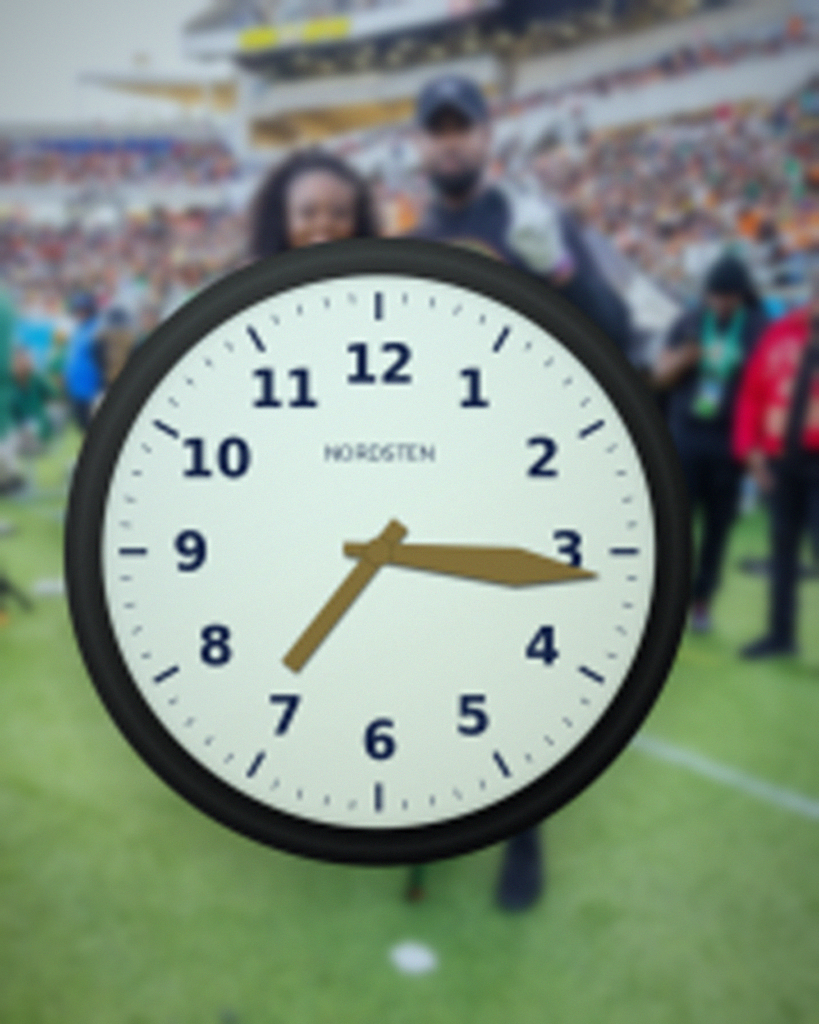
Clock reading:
7 h 16 min
